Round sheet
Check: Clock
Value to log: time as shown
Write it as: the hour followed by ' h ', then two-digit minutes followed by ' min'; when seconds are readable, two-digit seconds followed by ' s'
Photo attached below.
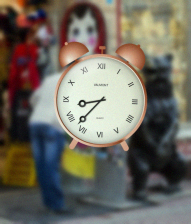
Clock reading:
8 h 37 min
